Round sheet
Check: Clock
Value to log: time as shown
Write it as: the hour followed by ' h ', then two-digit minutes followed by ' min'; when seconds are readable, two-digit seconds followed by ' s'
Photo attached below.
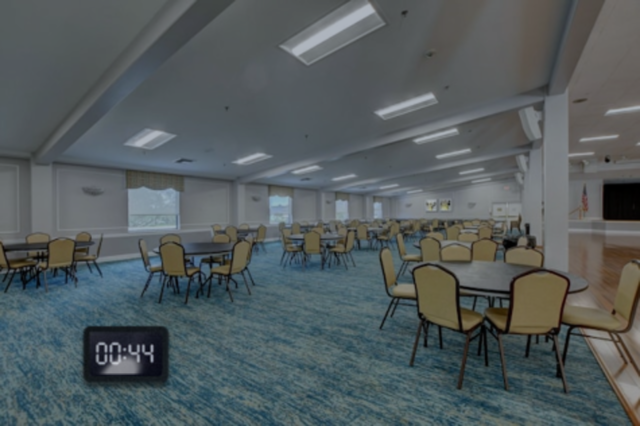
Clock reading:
0 h 44 min
